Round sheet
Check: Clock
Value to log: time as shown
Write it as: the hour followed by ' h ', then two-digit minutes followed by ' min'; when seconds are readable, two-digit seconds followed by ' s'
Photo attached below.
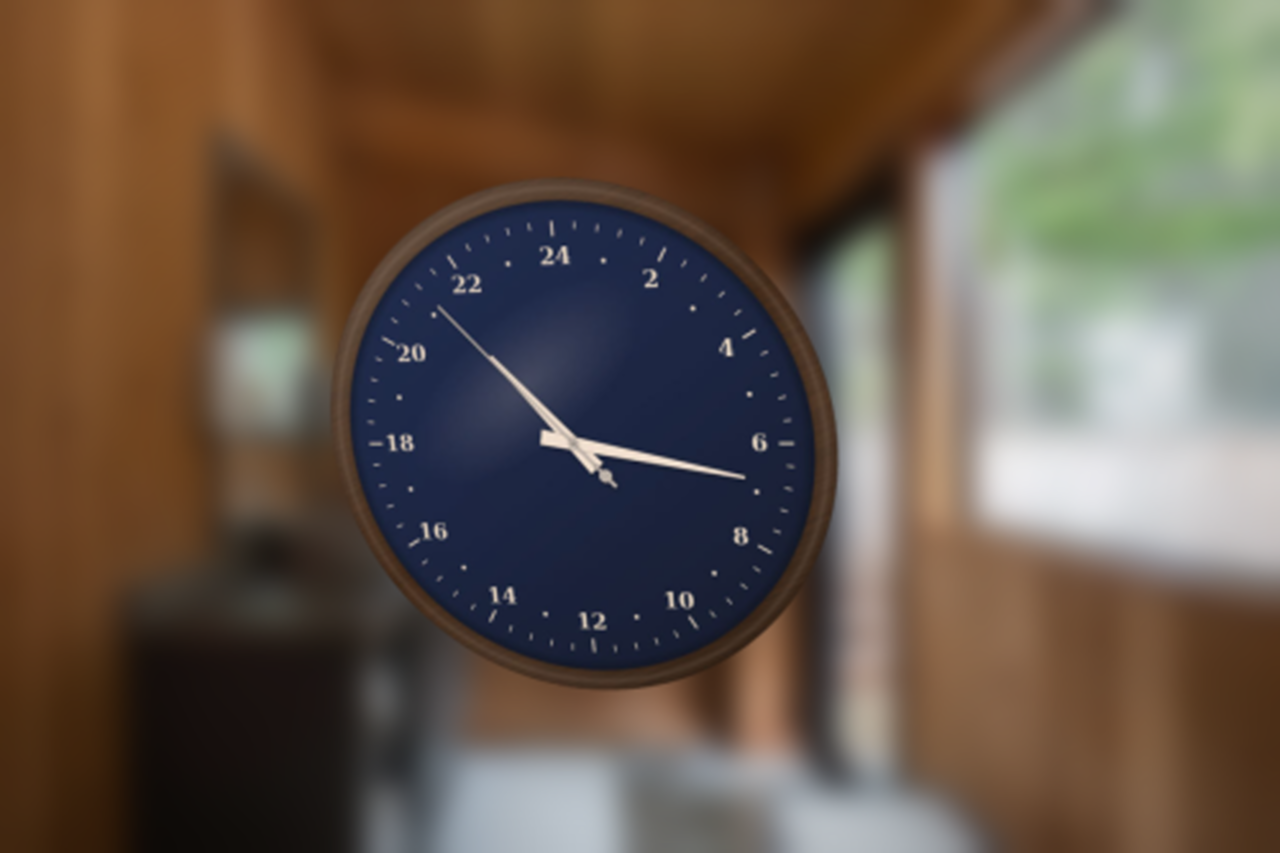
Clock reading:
21 h 16 min 53 s
